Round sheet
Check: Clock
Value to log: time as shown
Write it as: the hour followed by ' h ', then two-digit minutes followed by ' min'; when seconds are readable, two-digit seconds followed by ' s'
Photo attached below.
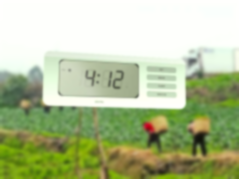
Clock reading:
4 h 12 min
